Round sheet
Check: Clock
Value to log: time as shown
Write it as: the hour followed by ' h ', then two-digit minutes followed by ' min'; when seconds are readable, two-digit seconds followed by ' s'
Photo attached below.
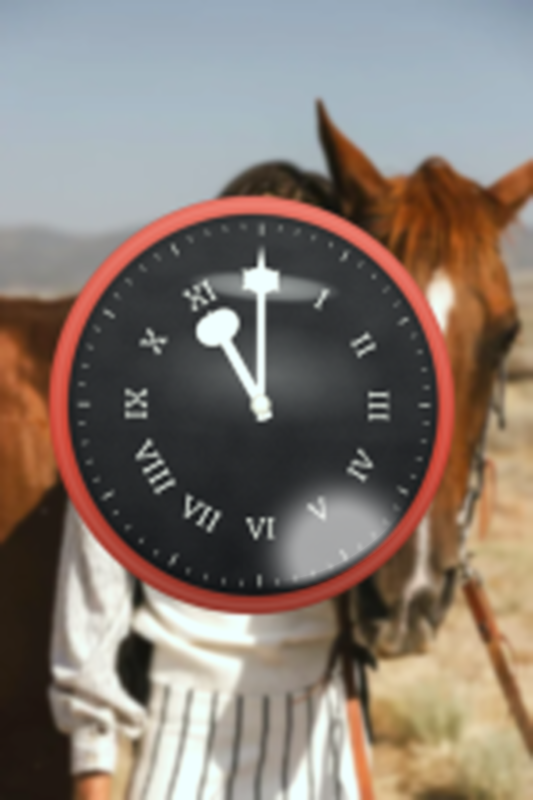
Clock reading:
11 h 00 min
